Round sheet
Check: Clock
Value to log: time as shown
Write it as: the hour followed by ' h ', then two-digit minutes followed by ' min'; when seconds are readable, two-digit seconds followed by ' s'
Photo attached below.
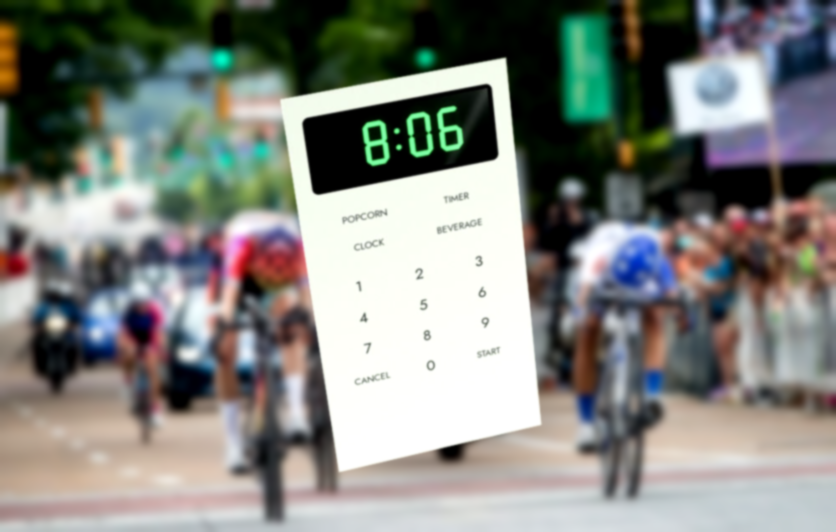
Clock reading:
8 h 06 min
